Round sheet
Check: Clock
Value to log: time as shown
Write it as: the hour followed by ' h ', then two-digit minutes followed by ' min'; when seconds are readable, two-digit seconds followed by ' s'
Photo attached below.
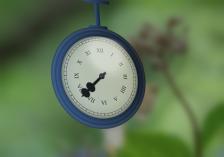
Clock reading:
7 h 38 min
